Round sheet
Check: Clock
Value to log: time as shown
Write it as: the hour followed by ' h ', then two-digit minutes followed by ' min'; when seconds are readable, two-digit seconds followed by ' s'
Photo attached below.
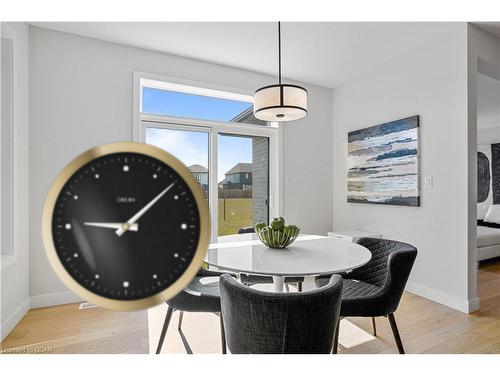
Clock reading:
9 h 08 min
